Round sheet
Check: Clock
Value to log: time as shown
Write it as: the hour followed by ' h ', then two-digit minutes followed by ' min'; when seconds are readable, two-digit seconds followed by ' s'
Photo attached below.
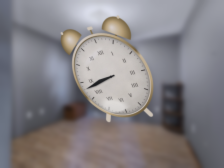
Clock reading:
8 h 43 min
